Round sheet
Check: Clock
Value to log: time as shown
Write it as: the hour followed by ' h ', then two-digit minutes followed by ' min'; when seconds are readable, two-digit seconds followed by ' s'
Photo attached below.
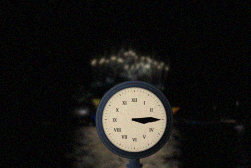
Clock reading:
3 h 15 min
